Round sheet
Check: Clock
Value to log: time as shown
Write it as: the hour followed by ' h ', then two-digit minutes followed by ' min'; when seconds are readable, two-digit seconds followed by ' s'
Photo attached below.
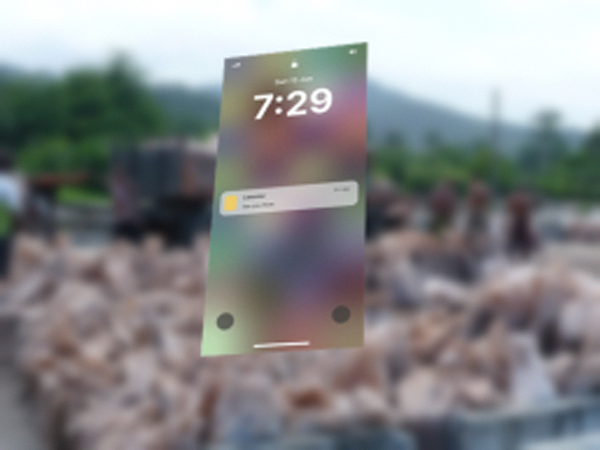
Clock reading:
7 h 29 min
